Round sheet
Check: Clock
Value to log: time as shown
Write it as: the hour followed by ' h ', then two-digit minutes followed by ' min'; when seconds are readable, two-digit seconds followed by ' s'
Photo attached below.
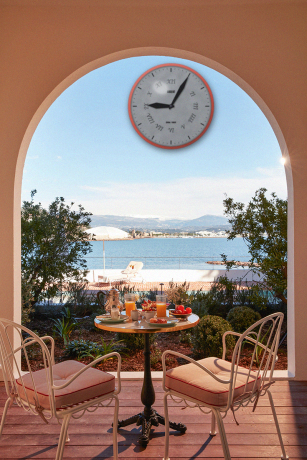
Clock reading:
9 h 05 min
